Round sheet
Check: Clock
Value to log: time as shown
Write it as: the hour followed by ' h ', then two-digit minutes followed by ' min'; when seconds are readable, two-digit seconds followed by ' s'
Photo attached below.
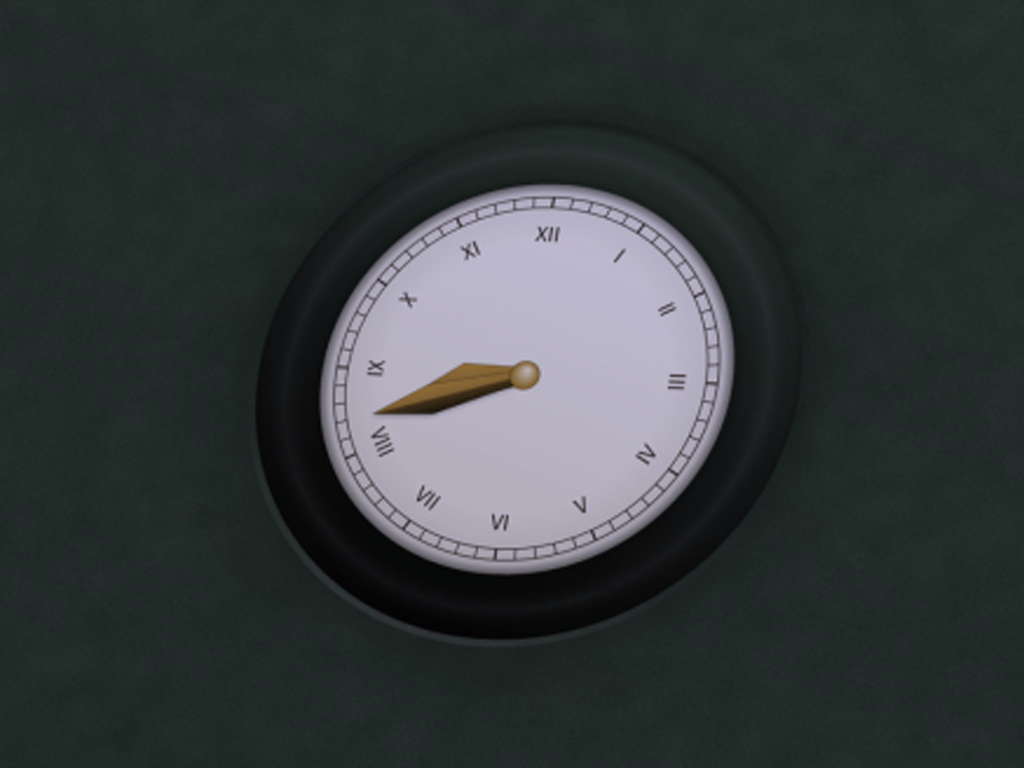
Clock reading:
8 h 42 min
